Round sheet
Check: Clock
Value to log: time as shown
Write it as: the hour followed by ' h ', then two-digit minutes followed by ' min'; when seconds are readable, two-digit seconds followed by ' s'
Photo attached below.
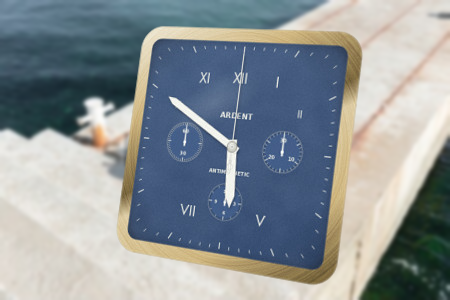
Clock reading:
5 h 50 min
